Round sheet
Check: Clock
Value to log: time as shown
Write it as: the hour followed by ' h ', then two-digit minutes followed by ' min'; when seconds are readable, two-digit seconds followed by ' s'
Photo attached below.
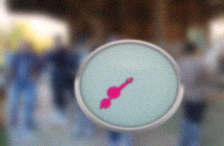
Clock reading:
7 h 37 min
